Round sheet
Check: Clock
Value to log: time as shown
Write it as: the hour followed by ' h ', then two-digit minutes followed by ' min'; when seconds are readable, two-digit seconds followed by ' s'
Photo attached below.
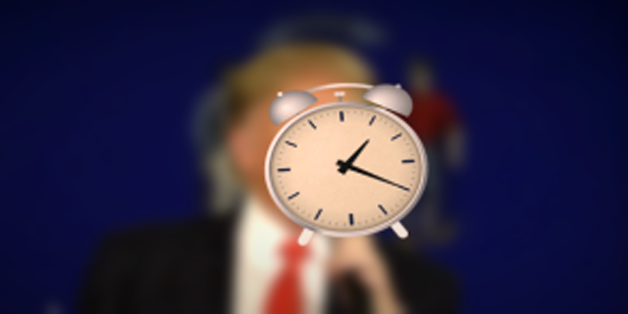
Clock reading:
1 h 20 min
